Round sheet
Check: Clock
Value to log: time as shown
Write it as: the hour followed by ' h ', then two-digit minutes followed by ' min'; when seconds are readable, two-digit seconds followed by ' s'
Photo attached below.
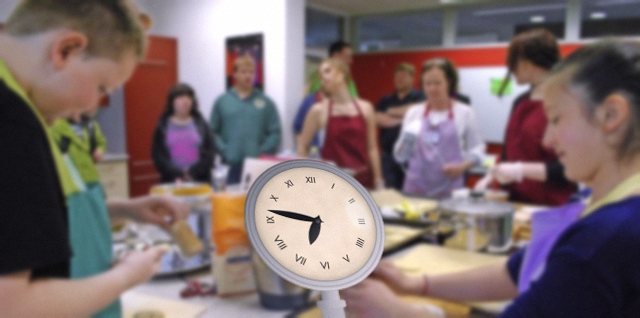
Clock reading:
6 h 47 min
